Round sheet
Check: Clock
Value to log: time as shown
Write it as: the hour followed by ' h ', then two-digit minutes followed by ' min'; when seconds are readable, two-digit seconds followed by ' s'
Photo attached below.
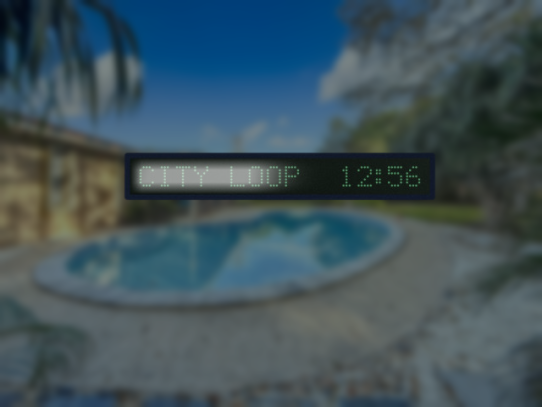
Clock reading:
12 h 56 min
